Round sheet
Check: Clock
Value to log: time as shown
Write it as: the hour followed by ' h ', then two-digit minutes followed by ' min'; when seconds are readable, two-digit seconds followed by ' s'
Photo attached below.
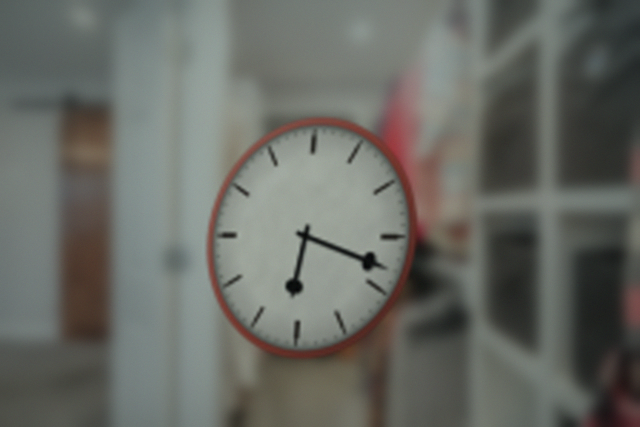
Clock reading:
6 h 18 min
